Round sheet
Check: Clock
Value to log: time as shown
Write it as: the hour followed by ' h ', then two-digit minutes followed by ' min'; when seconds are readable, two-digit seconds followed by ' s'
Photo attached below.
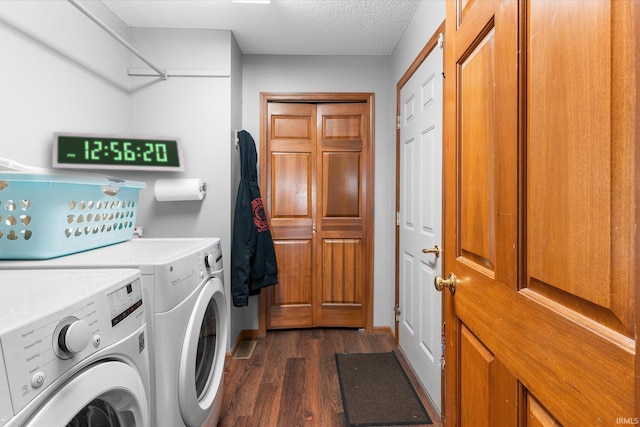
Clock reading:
12 h 56 min 20 s
